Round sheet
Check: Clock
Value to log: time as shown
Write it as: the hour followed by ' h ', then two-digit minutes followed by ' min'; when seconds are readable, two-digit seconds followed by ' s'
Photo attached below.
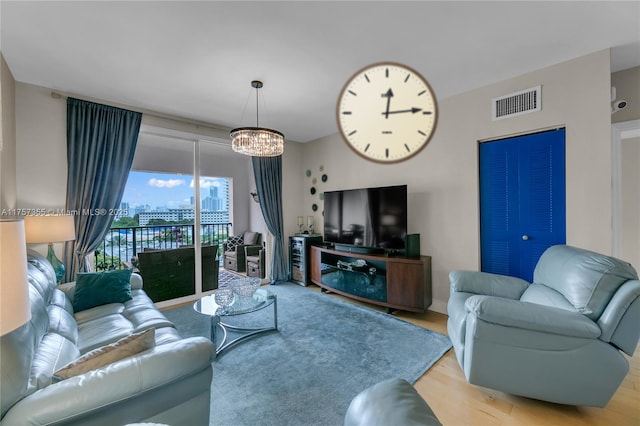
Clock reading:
12 h 14 min
